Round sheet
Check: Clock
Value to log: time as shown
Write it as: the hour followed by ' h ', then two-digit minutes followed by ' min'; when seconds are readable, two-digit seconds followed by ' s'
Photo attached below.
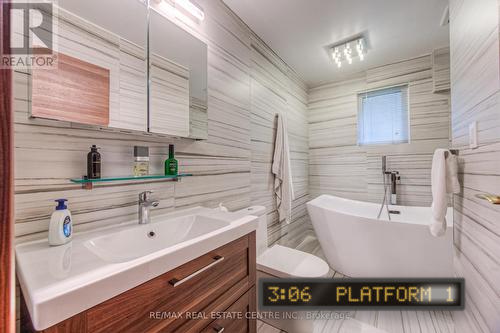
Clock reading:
3 h 06 min
